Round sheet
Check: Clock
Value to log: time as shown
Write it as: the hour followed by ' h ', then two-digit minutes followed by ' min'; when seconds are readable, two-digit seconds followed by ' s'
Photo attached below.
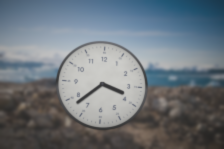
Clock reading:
3 h 38 min
